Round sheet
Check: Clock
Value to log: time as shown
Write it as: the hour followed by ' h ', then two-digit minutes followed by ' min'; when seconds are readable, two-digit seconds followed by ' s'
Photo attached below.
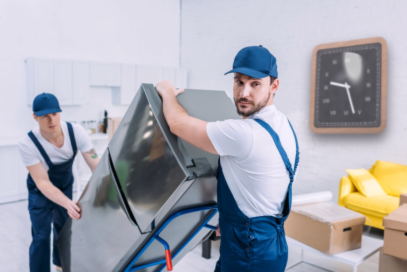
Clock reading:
9 h 27 min
